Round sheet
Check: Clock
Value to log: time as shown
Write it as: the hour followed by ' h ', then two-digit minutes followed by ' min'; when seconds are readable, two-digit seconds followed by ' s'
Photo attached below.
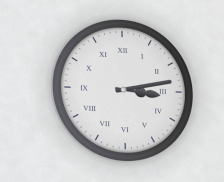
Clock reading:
3 h 13 min
